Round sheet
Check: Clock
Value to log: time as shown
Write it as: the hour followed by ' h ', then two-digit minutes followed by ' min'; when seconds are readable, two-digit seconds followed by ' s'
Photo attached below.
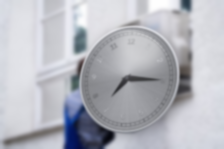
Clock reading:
7 h 15 min
